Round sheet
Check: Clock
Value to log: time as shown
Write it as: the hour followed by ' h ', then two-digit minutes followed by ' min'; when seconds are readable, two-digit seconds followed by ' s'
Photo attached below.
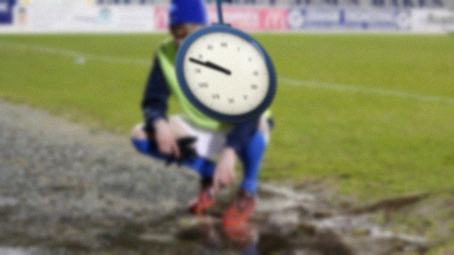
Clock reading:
9 h 48 min
